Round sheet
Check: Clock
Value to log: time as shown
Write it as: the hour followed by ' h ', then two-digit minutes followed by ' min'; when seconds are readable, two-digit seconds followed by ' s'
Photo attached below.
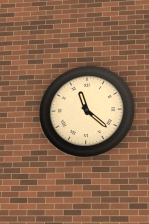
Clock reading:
11 h 22 min
